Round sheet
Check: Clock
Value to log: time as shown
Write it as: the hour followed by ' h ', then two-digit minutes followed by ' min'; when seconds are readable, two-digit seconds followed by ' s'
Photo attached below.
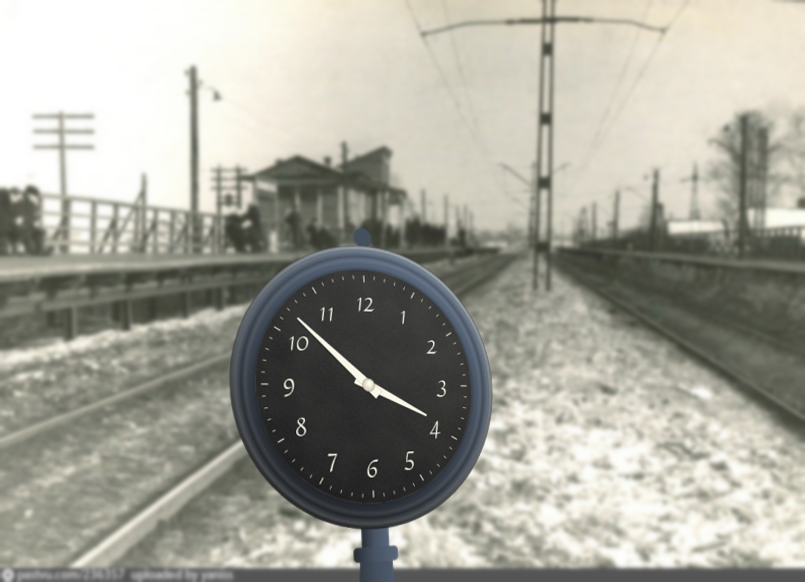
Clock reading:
3 h 52 min
